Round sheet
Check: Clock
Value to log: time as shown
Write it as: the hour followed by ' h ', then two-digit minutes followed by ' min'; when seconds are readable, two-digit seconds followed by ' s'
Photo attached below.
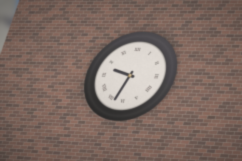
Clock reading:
9 h 33 min
